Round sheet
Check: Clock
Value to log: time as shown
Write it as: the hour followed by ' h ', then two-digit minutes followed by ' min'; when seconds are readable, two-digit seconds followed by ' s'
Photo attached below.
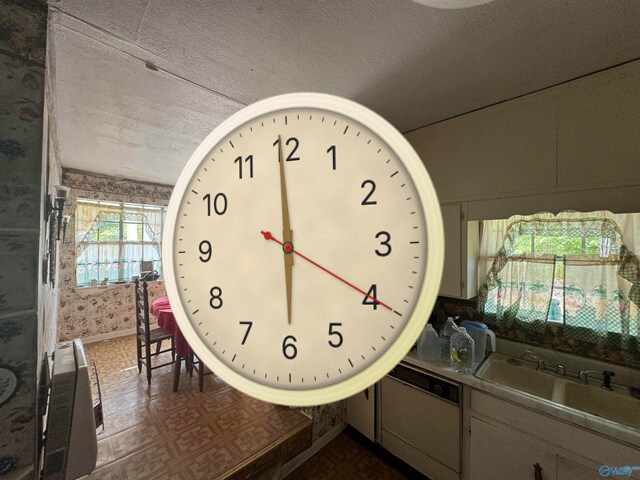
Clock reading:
5 h 59 min 20 s
